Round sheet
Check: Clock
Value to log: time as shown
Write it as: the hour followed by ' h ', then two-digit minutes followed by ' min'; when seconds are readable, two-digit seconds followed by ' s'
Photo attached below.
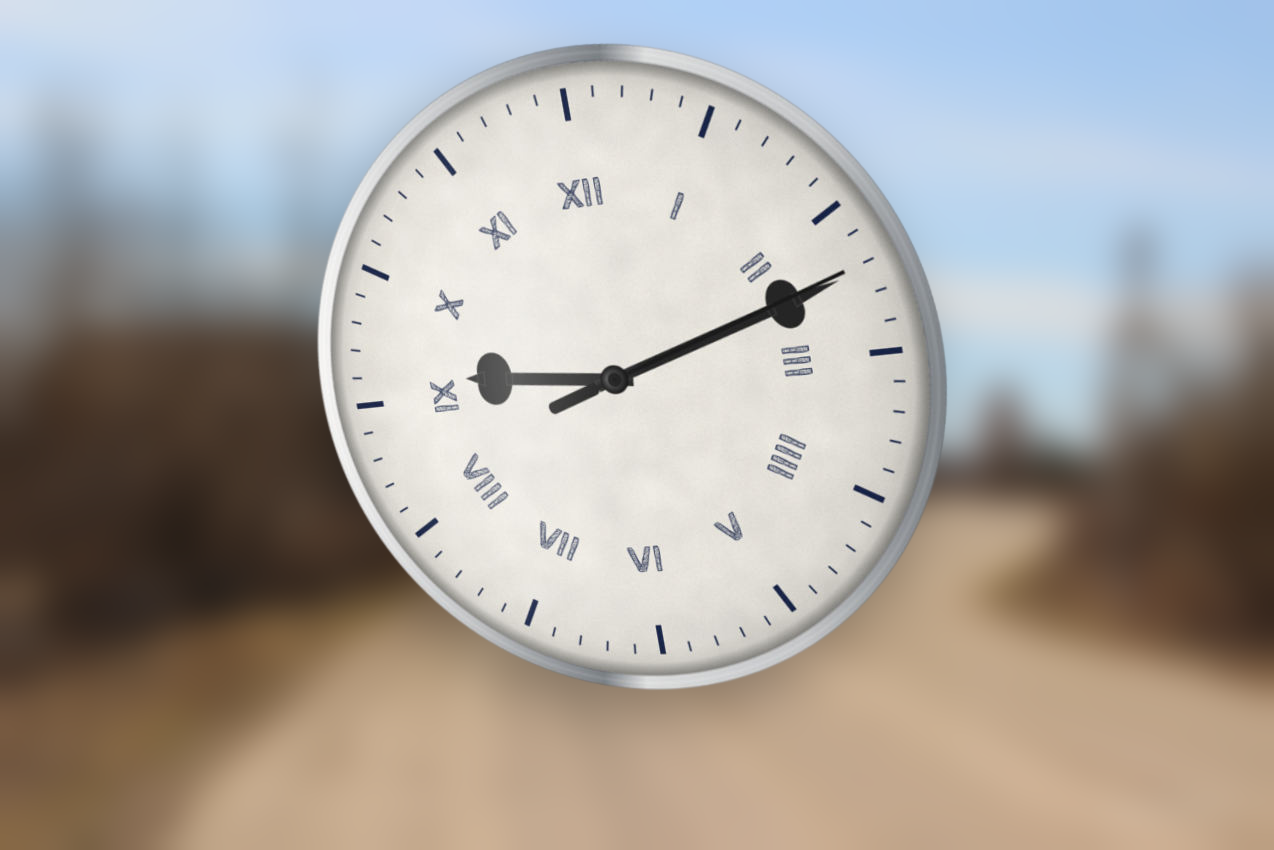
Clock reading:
9 h 12 min 12 s
